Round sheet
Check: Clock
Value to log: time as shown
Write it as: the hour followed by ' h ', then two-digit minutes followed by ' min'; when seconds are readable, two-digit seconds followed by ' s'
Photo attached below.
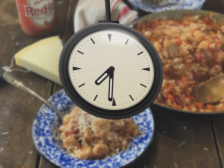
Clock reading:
7 h 31 min
